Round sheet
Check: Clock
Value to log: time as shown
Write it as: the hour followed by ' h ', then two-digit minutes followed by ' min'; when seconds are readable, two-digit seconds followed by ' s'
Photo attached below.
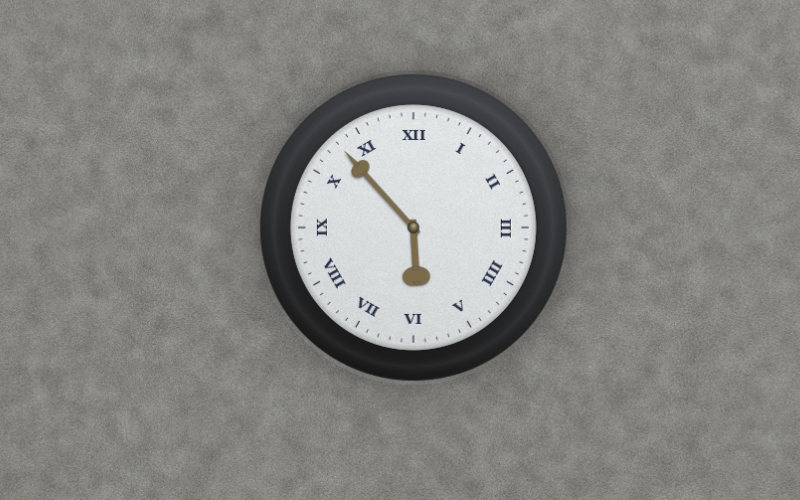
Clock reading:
5 h 53 min
